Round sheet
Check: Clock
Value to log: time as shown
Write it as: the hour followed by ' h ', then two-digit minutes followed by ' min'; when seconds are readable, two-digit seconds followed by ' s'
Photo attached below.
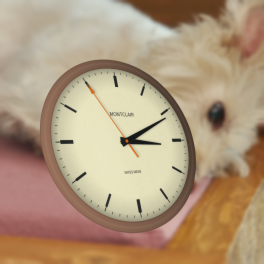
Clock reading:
3 h 10 min 55 s
